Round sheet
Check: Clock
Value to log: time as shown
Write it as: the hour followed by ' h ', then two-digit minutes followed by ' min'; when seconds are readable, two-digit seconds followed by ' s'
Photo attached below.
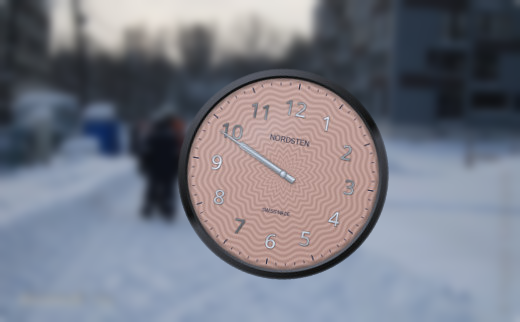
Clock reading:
9 h 49 min
